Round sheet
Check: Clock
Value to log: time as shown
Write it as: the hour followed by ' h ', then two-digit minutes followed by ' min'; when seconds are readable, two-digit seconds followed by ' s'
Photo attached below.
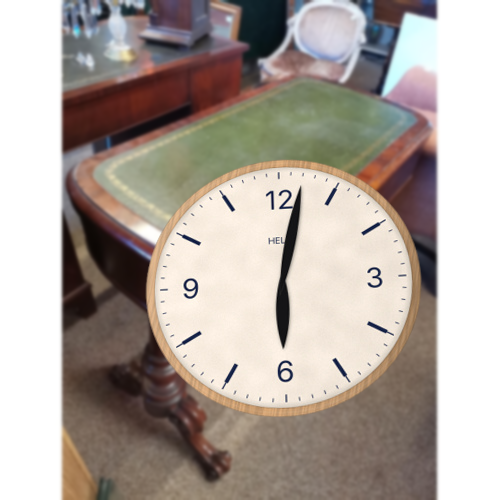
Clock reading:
6 h 02 min
